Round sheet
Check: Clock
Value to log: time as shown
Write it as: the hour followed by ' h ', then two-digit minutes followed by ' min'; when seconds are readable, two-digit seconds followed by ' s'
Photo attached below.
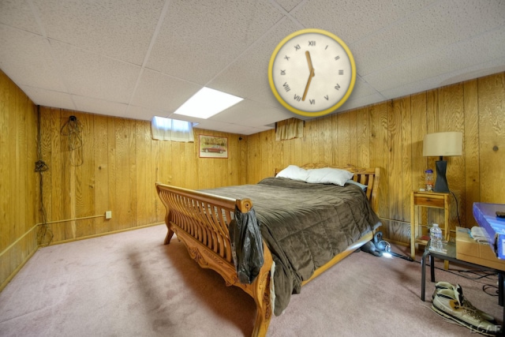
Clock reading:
11 h 33 min
